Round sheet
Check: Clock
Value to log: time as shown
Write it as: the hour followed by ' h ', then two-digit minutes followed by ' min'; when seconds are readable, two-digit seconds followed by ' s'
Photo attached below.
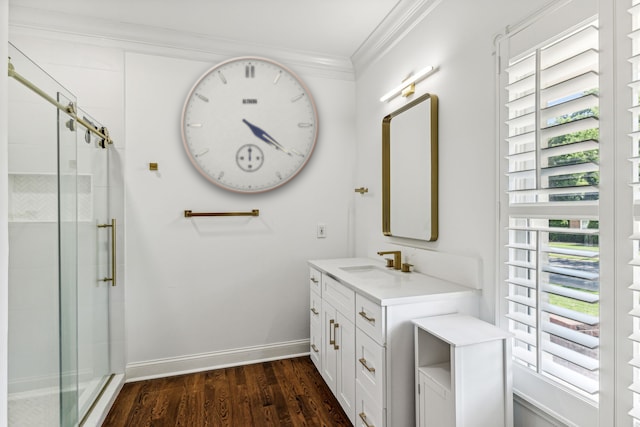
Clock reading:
4 h 21 min
